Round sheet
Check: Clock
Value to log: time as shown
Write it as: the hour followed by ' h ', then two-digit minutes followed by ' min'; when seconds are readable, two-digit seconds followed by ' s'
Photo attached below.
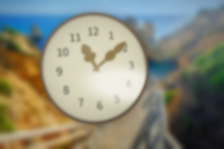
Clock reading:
11 h 09 min
